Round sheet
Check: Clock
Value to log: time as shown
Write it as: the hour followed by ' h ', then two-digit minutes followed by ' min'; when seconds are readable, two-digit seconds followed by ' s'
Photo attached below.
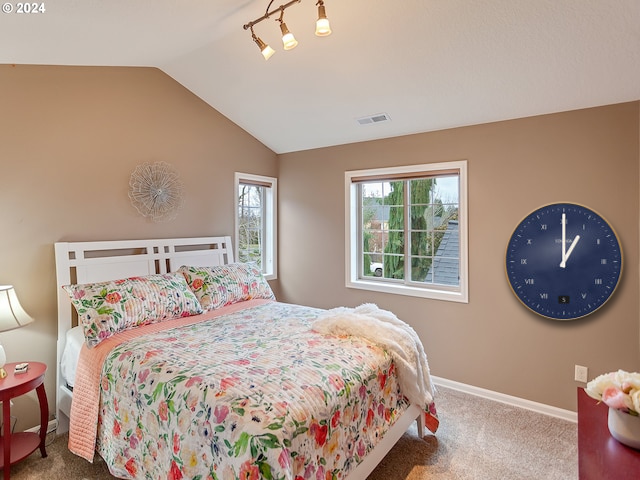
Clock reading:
1 h 00 min
